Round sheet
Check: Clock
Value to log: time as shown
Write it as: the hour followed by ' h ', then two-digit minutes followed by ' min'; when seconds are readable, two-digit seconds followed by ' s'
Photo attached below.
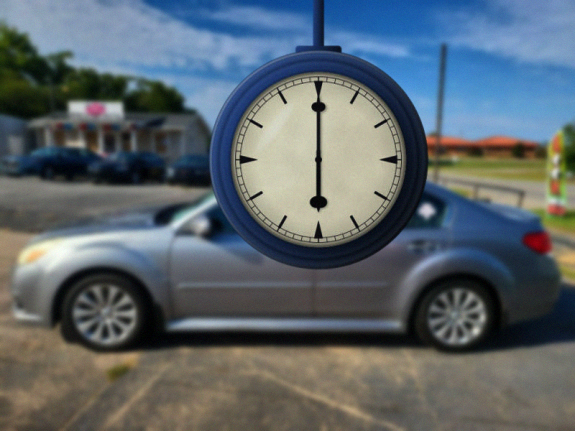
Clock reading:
6 h 00 min
